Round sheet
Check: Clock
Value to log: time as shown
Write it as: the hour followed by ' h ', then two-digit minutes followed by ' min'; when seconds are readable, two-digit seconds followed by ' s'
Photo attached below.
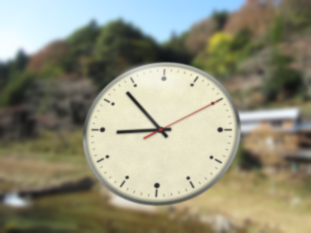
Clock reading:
8 h 53 min 10 s
